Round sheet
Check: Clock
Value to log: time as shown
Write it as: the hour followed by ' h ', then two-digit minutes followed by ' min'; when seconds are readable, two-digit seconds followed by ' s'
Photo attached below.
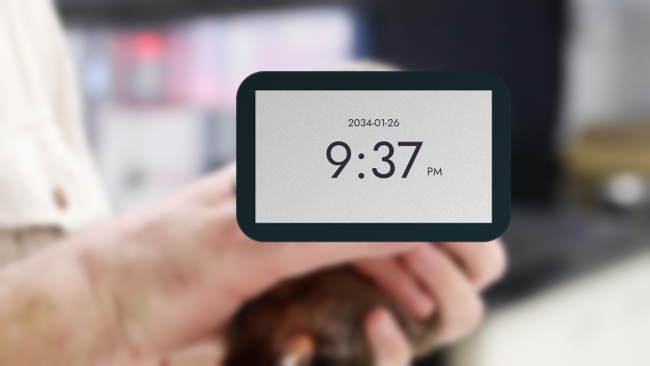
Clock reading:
9 h 37 min
